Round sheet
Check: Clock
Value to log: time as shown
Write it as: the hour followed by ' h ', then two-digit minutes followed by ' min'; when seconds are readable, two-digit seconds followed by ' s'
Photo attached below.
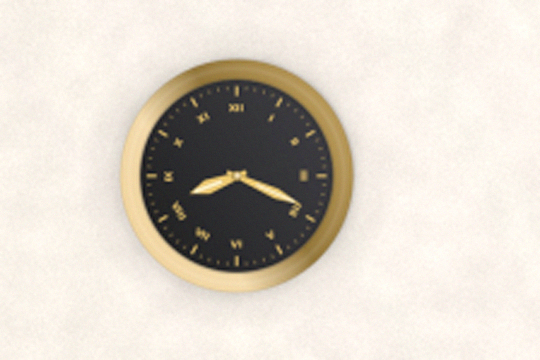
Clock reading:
8 h 19 min
